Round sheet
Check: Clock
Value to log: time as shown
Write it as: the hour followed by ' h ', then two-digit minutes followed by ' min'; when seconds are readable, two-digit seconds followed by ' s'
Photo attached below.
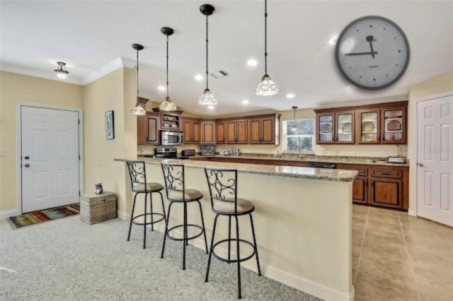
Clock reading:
11 h 45 min
